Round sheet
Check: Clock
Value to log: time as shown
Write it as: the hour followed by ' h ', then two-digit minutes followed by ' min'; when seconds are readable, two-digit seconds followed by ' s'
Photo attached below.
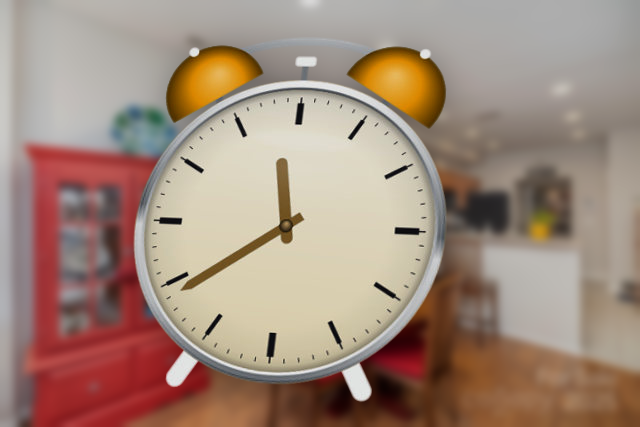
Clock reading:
11 h 39 min
